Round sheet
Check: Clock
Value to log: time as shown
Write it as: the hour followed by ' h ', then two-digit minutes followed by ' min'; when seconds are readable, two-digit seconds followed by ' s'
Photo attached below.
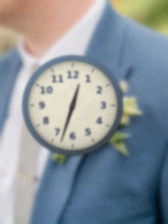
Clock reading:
12 h 33 min
